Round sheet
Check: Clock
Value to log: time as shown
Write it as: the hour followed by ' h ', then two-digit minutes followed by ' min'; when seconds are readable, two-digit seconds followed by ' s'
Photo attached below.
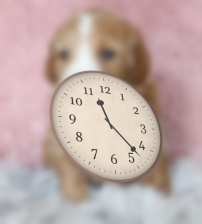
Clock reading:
11 h 23 min
